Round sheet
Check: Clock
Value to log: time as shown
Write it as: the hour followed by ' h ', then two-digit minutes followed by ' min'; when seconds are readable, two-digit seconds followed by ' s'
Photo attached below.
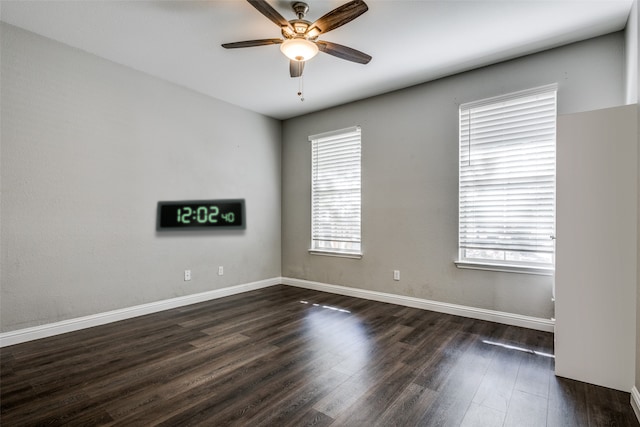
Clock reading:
12 h 02 min
